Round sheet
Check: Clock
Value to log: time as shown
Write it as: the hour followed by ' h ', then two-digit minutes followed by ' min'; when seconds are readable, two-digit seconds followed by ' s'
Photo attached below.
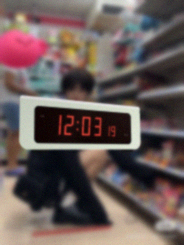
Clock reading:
12 h 03 min
